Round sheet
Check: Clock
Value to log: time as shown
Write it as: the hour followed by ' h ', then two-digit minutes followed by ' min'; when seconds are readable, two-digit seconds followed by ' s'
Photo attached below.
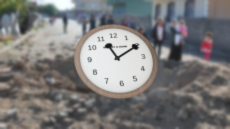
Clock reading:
11 h 10 min
